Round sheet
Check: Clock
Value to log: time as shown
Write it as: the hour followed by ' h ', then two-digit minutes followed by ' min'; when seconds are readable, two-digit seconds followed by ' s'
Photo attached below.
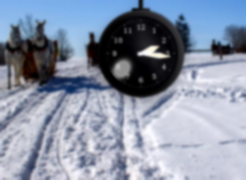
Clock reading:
2 h 16 min
